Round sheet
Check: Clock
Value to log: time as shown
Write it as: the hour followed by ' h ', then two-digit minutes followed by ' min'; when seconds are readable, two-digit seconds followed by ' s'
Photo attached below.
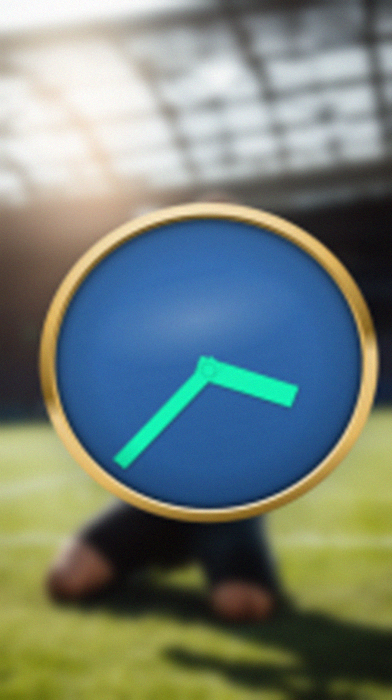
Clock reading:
3 h 37 min
